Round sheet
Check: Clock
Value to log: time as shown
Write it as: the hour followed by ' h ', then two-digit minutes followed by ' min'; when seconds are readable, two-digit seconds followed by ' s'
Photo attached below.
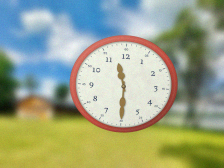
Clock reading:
11 h 30 min
